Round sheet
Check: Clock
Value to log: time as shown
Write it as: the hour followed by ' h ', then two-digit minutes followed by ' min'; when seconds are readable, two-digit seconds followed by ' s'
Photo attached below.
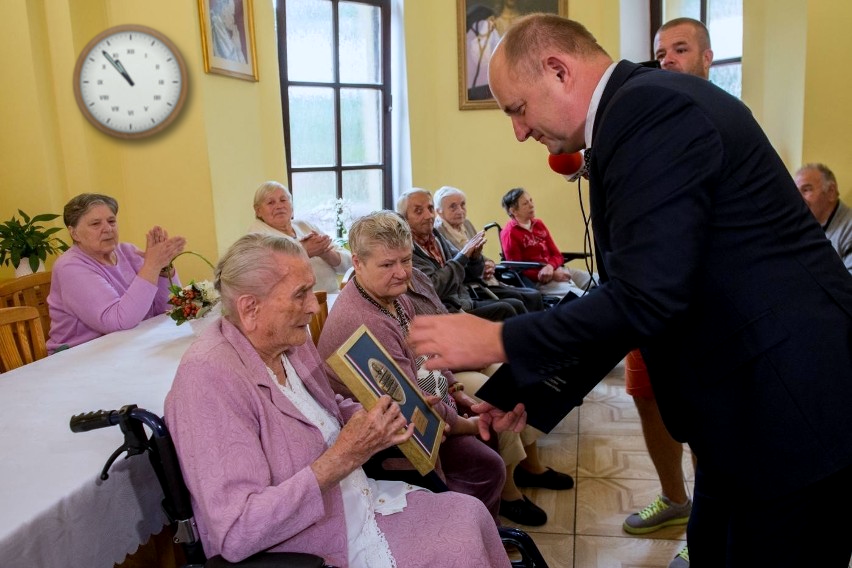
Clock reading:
10 h 53 min
